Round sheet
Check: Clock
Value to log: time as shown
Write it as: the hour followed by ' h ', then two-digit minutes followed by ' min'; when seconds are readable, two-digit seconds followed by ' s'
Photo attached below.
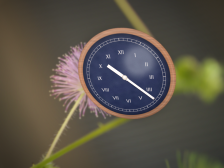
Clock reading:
10 h 22 min
